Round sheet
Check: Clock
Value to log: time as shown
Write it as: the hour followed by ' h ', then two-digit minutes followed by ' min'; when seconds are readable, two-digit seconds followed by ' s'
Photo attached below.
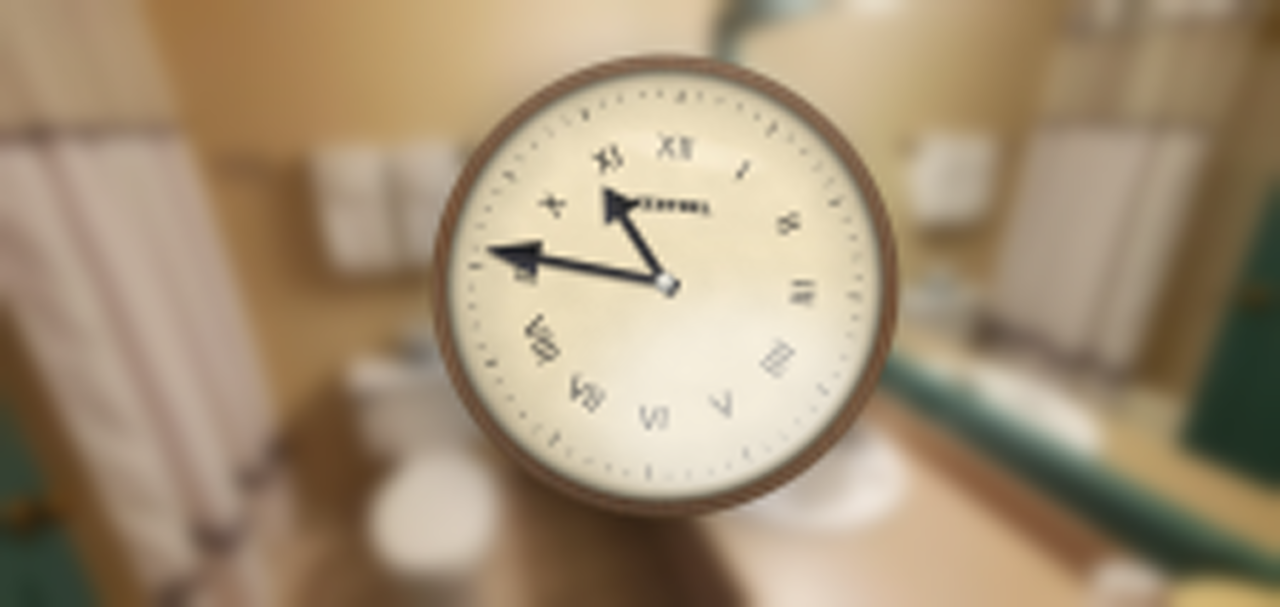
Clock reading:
10 h 46 min
